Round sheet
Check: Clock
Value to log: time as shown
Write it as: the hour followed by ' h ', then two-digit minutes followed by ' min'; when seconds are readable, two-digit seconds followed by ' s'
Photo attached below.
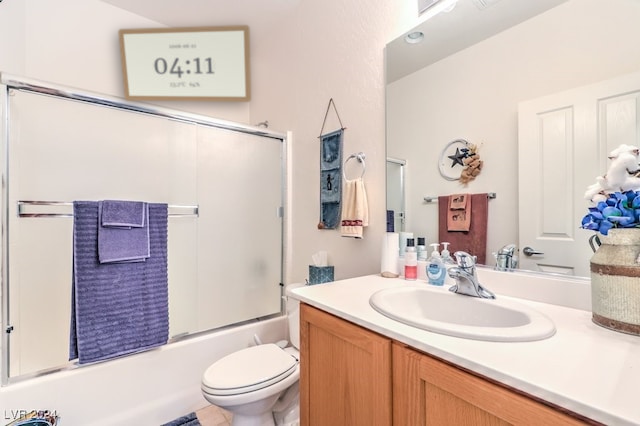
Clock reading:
4 h 11 min
